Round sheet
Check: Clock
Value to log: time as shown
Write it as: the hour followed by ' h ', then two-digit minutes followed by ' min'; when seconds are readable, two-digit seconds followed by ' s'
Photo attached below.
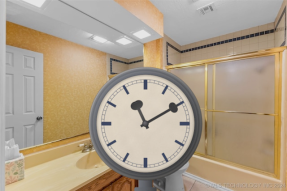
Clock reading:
11 h 10 min
